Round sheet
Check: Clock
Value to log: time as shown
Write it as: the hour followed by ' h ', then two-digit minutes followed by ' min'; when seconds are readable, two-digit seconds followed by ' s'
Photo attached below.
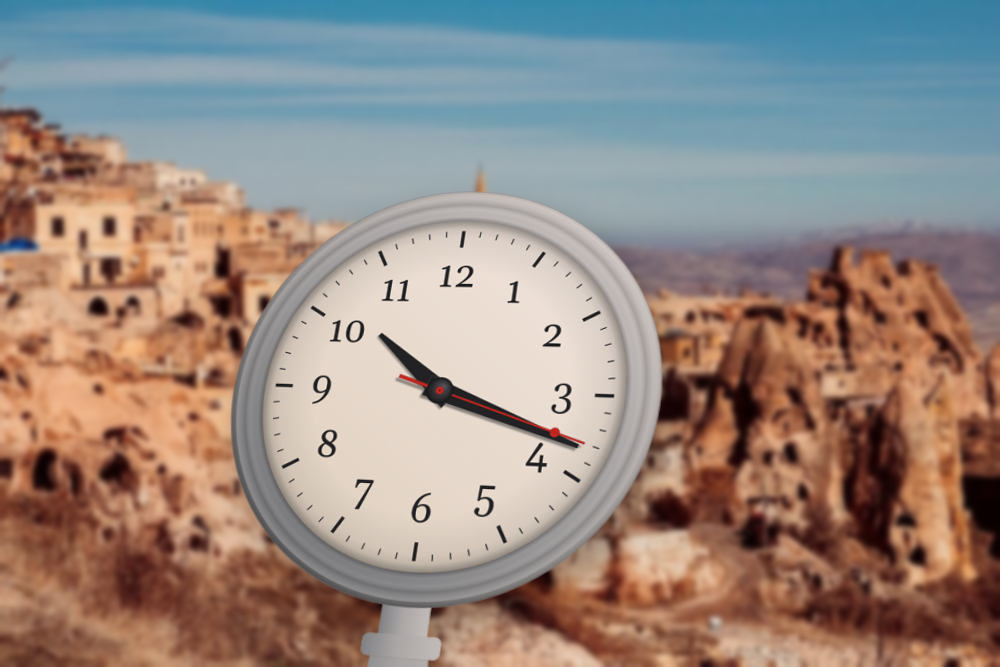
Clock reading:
10 h 18 min 18 s
